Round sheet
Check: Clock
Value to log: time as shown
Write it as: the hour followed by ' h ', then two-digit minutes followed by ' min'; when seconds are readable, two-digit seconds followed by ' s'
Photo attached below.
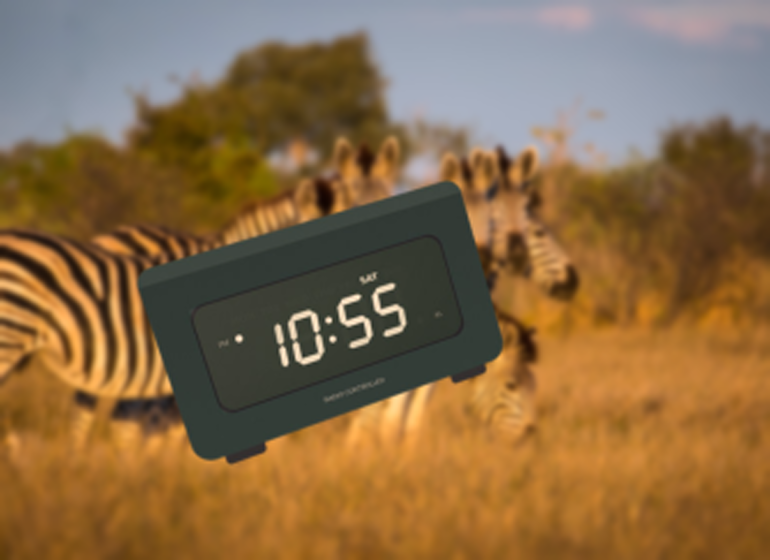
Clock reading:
10 h 55 min
